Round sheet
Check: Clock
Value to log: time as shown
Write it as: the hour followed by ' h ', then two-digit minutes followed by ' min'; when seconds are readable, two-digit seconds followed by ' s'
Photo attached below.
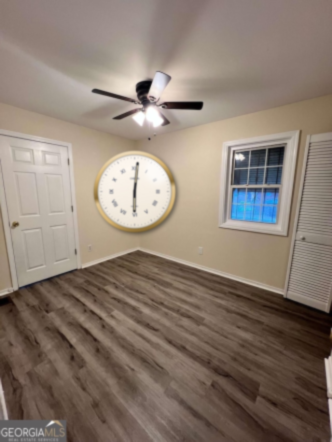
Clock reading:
6 h 01 min
